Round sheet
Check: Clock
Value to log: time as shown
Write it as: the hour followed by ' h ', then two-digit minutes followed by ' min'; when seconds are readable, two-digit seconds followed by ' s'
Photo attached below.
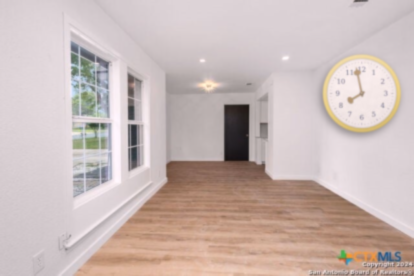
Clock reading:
7 h 58 min
